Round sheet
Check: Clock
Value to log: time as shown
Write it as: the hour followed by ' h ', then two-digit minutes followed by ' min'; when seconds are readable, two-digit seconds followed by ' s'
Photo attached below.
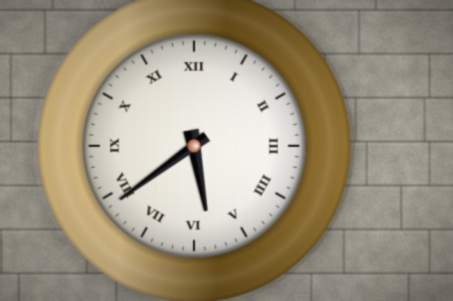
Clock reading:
5 h 39 min
